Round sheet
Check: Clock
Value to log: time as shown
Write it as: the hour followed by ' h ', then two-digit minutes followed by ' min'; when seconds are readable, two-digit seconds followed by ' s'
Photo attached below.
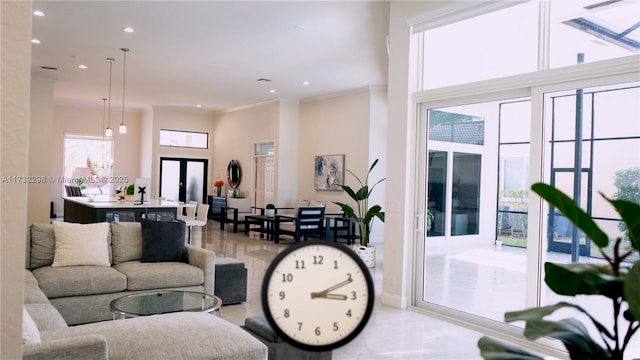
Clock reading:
3 h 11 min
